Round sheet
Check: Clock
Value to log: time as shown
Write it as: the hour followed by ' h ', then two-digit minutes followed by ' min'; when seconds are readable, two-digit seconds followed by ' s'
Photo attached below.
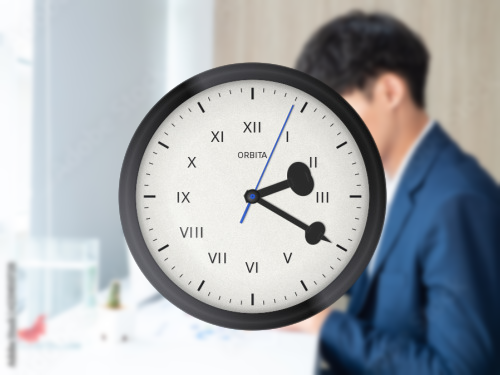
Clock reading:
2 h 20 min 04 s
